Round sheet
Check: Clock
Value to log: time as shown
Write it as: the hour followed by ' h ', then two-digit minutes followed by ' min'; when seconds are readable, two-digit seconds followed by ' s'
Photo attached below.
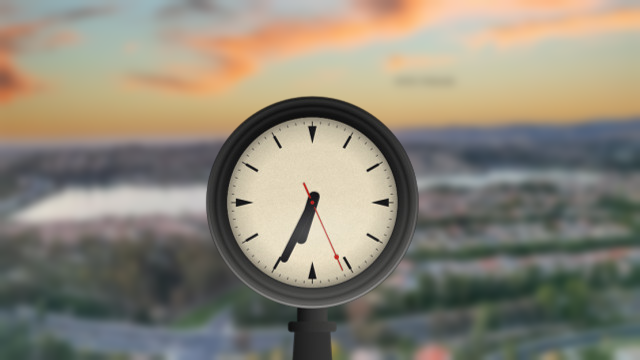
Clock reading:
6 h 34 min 26 s
